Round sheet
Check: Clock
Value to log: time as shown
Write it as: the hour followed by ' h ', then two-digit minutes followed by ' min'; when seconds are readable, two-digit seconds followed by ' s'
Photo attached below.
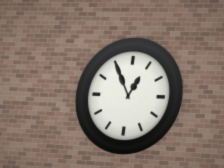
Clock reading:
12 h 55 min
